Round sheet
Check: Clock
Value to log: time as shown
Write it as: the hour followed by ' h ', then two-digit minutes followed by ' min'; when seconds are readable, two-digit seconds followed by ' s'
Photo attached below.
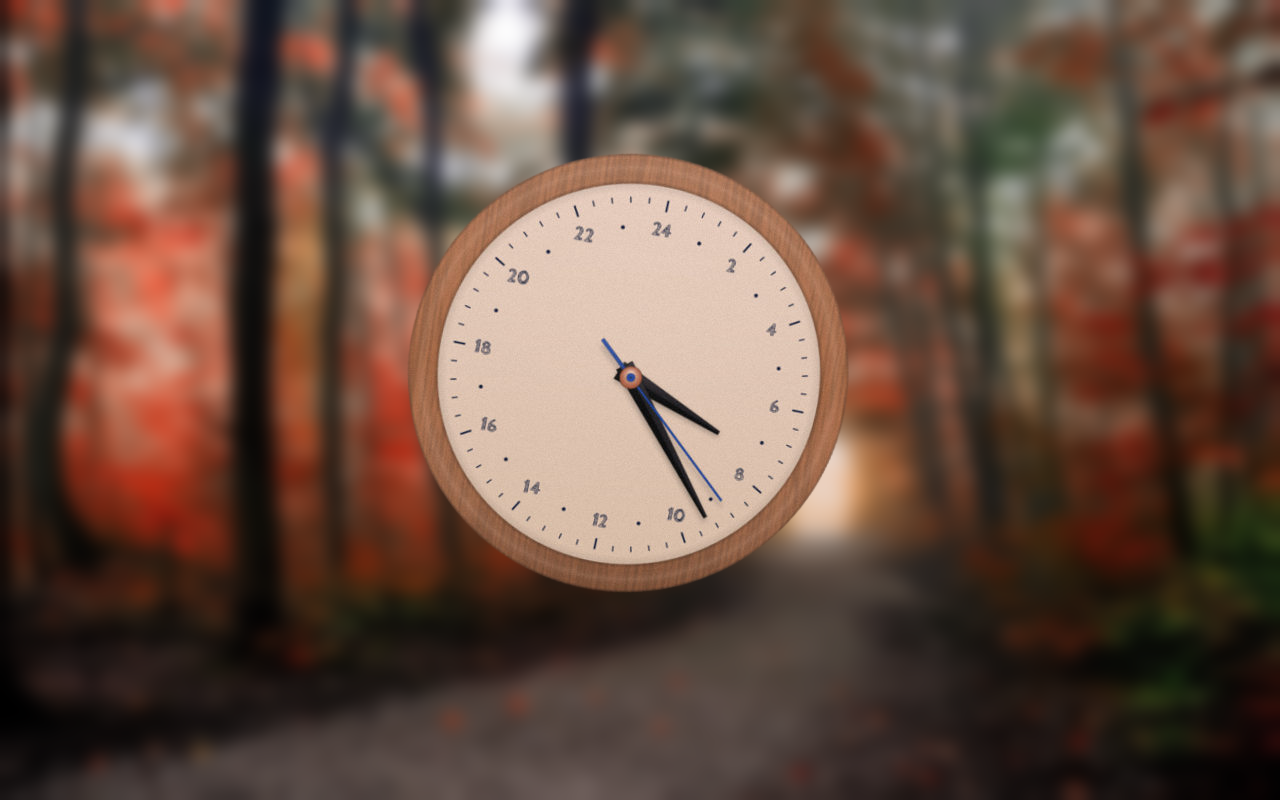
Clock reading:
7 h 23 min 22 s
